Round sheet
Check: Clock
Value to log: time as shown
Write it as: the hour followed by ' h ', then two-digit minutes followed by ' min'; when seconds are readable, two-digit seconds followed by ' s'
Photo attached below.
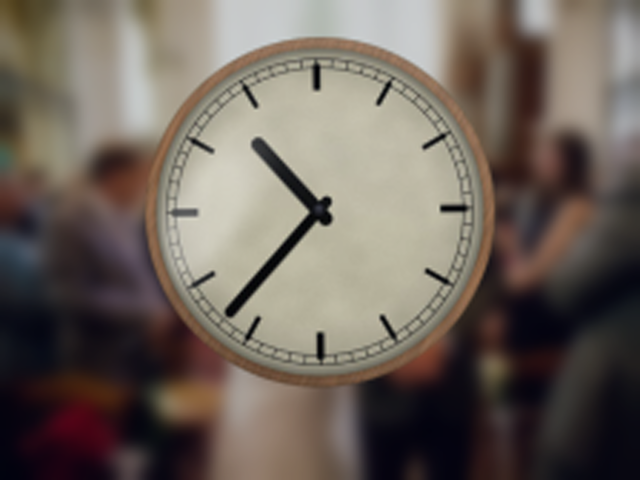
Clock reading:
10 h 37 min
